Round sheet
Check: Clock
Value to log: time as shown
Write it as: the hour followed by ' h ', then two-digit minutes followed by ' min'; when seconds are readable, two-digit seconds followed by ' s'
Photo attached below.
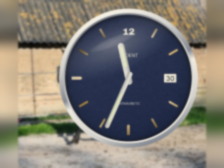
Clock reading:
11 h 34 min
